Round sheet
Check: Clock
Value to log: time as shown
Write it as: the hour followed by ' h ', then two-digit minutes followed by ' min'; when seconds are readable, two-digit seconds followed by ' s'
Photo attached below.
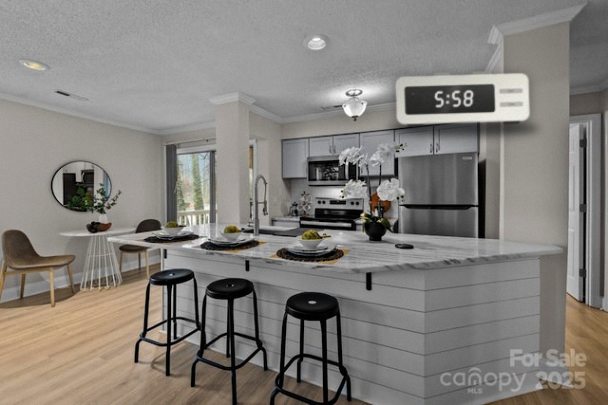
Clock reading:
5 h 58 min
